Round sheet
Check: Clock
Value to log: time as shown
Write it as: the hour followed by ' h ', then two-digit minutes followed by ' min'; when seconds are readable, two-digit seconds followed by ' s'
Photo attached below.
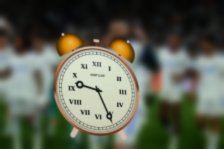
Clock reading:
9 h 26 min
